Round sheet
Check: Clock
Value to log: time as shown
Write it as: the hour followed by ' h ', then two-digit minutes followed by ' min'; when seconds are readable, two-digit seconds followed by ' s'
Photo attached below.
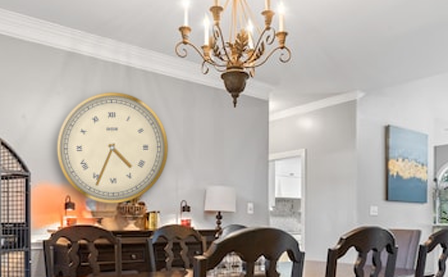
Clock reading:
4 h 34 min
